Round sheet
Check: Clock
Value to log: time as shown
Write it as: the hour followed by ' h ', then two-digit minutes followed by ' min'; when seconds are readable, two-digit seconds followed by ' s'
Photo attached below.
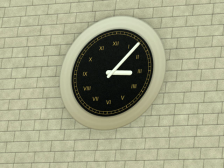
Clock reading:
3 h 07 min
